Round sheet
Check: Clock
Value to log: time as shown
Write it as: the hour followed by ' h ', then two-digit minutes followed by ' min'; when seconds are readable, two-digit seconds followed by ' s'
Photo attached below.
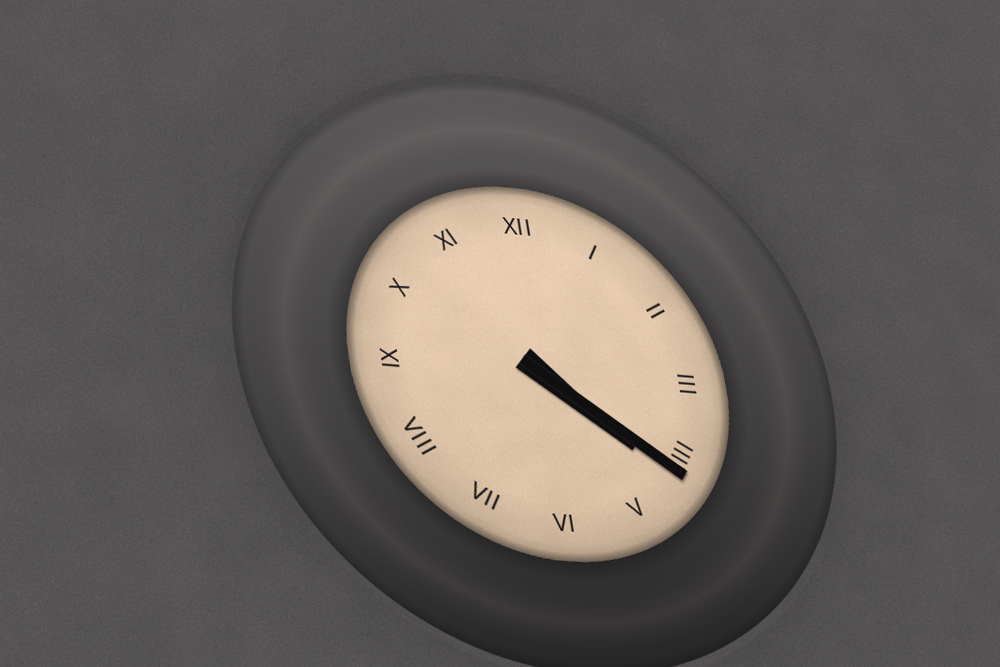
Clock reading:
4 h 21 min
